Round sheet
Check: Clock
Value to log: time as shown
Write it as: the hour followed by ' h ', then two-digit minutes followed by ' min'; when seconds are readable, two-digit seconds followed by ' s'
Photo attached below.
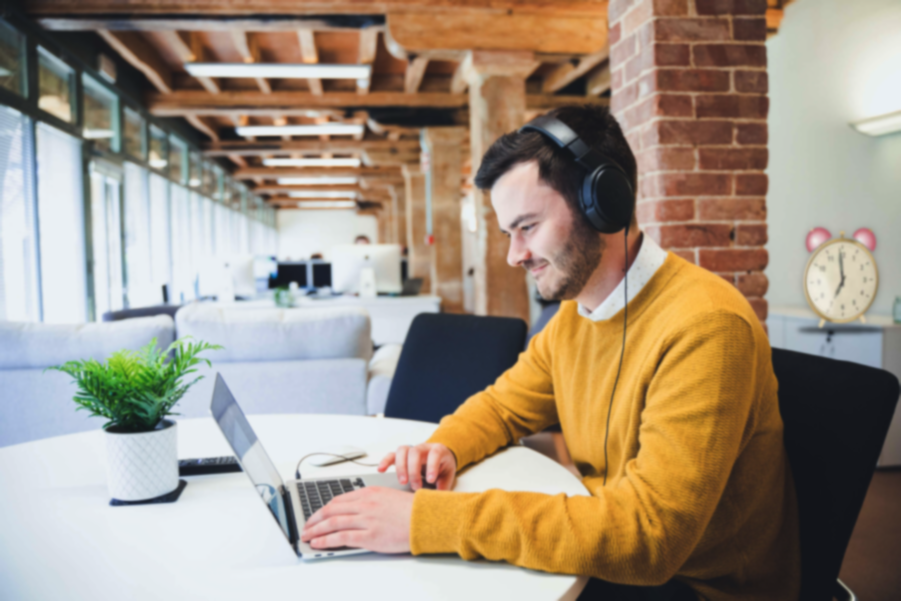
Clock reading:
6 h 59 min
